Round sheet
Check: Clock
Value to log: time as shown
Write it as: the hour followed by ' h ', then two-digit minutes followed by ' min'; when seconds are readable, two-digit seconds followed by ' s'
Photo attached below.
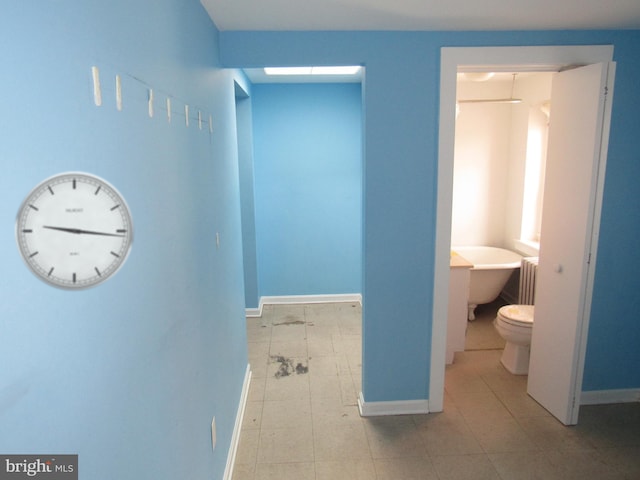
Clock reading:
9 h 16 min
